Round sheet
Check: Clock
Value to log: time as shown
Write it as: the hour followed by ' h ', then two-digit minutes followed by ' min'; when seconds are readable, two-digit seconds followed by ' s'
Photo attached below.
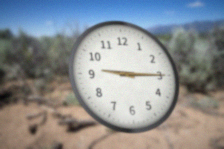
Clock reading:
9 h 15 min
